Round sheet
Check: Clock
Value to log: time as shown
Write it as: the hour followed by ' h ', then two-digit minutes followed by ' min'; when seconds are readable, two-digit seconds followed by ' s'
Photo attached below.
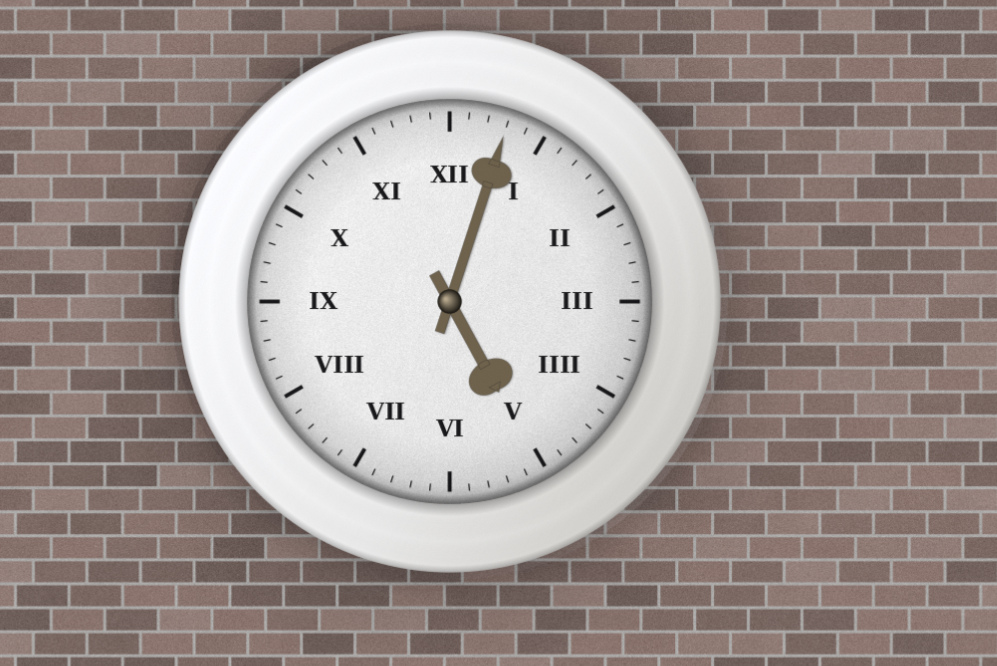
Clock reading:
5 h 03 min
